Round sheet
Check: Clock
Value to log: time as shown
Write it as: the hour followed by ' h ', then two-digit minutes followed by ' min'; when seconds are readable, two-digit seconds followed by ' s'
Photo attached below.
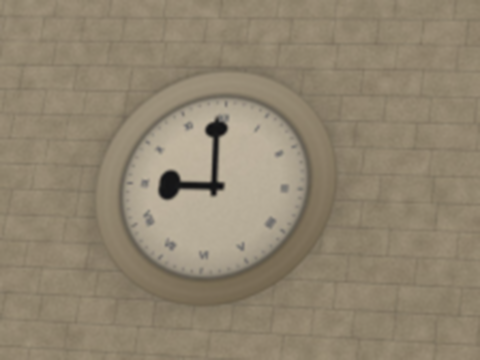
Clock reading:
8 h 59 min
